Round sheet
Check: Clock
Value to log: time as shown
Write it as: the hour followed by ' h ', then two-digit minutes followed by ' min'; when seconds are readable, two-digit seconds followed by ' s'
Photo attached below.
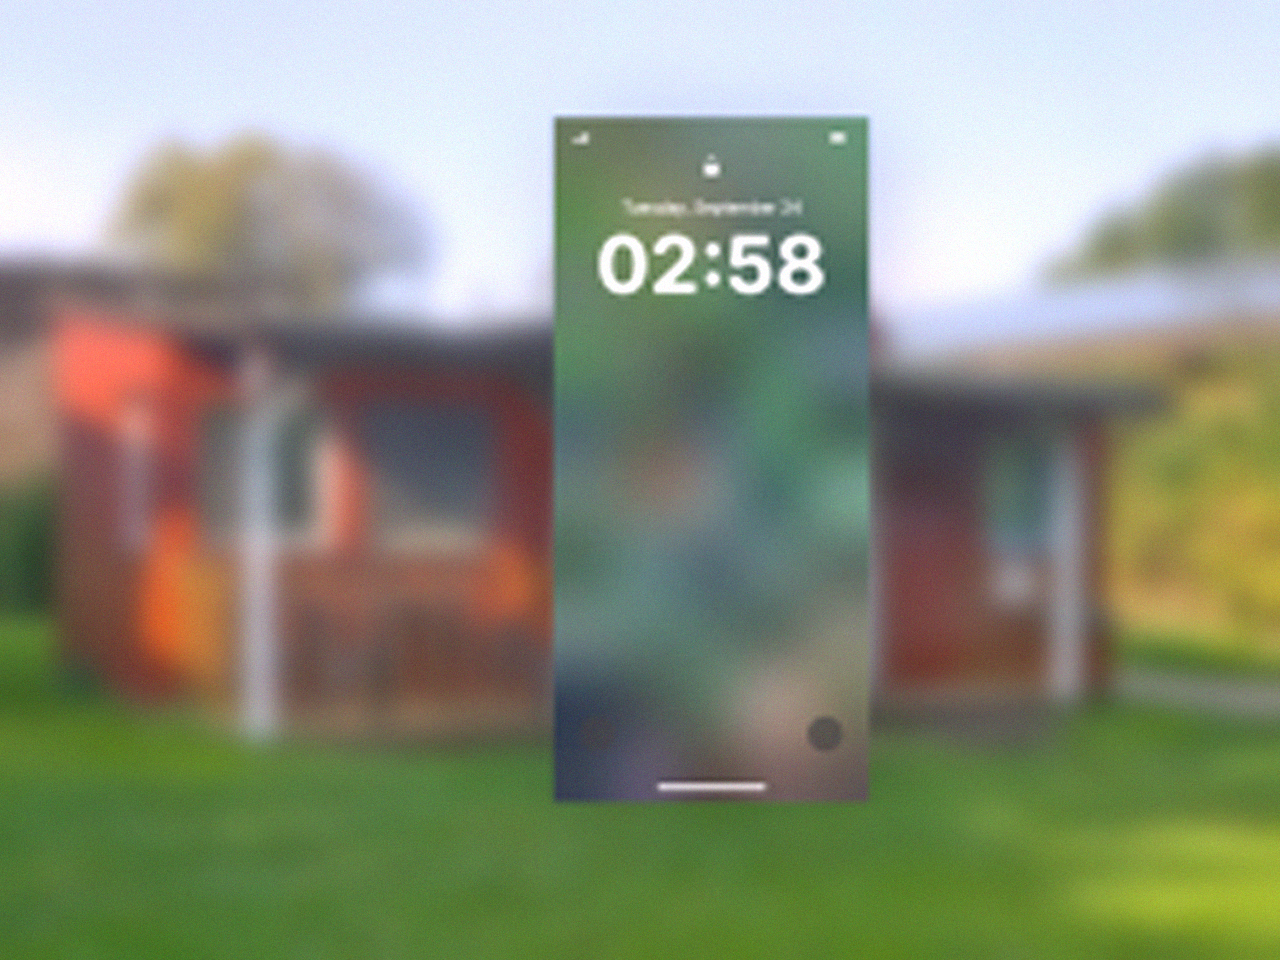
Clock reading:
2 h 58 min
